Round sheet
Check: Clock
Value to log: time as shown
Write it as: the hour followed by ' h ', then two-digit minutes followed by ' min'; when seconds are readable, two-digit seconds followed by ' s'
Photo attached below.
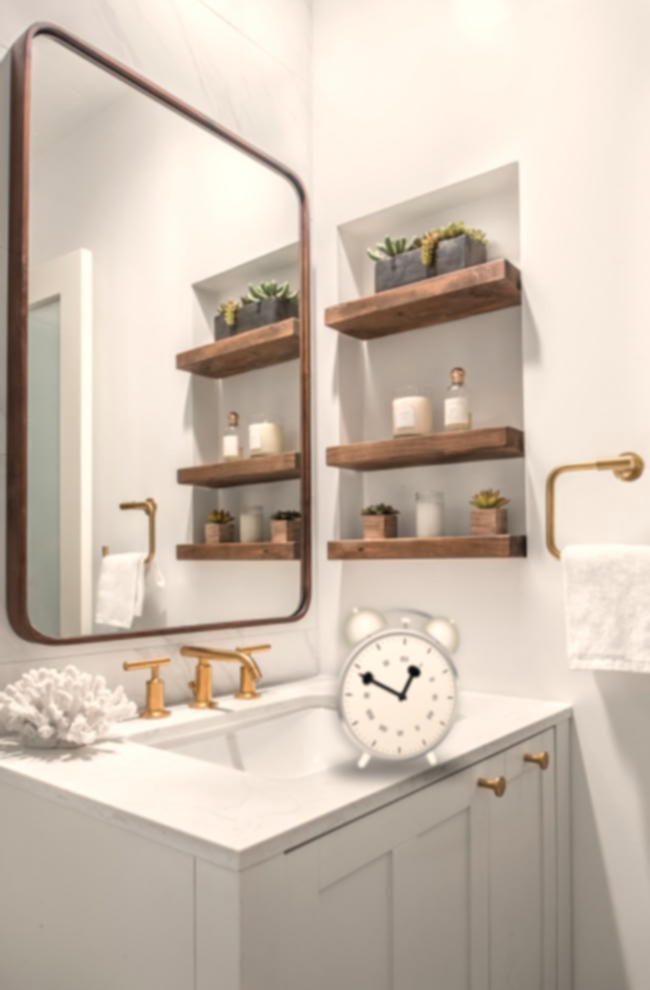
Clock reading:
12 h 49 min
